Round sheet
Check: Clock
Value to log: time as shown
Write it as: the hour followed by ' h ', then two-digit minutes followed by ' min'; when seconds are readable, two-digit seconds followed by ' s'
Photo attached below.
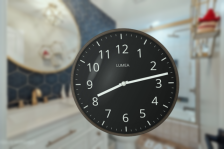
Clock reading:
8 h 13 min
